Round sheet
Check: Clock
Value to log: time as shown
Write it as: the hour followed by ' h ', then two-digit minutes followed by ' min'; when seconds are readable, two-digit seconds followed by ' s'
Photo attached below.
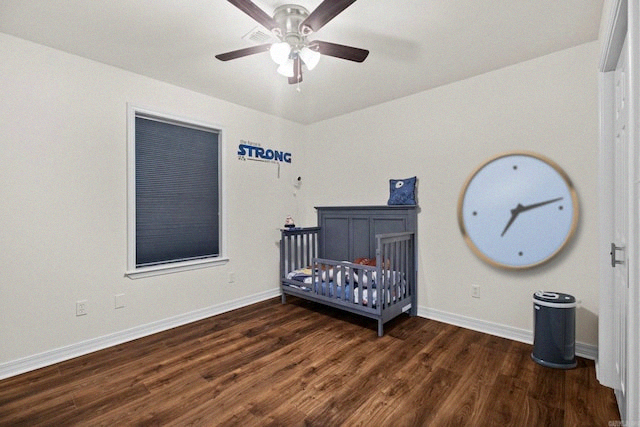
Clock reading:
7 h 13 min
